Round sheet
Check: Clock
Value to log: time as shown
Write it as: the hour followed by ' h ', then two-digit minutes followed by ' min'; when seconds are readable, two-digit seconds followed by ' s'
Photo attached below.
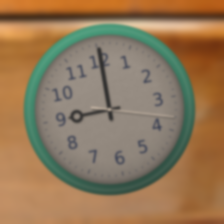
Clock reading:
9 h 00 min 18 s
